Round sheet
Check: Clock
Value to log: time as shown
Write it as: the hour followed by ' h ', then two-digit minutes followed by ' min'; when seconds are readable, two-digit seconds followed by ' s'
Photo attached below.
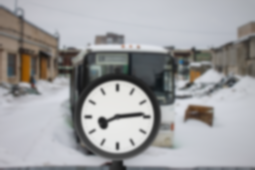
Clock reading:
8 h 14 min
